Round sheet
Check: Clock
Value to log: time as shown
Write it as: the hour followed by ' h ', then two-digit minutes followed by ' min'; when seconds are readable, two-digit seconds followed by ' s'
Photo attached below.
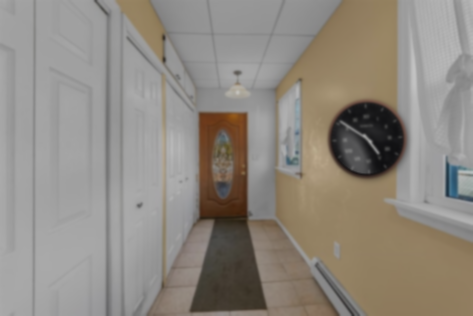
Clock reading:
4 h 51 min
